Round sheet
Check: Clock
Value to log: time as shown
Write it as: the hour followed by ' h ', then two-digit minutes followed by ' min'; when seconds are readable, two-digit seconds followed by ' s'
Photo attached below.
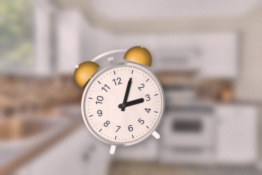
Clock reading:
3 h 05 min
